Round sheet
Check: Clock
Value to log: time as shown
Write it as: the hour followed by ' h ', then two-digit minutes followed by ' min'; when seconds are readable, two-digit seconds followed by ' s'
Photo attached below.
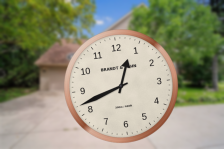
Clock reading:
12 h 42 min
